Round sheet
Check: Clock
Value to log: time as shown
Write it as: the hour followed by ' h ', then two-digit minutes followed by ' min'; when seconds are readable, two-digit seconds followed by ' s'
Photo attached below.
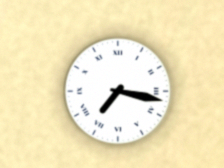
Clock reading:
7 h 17 min
